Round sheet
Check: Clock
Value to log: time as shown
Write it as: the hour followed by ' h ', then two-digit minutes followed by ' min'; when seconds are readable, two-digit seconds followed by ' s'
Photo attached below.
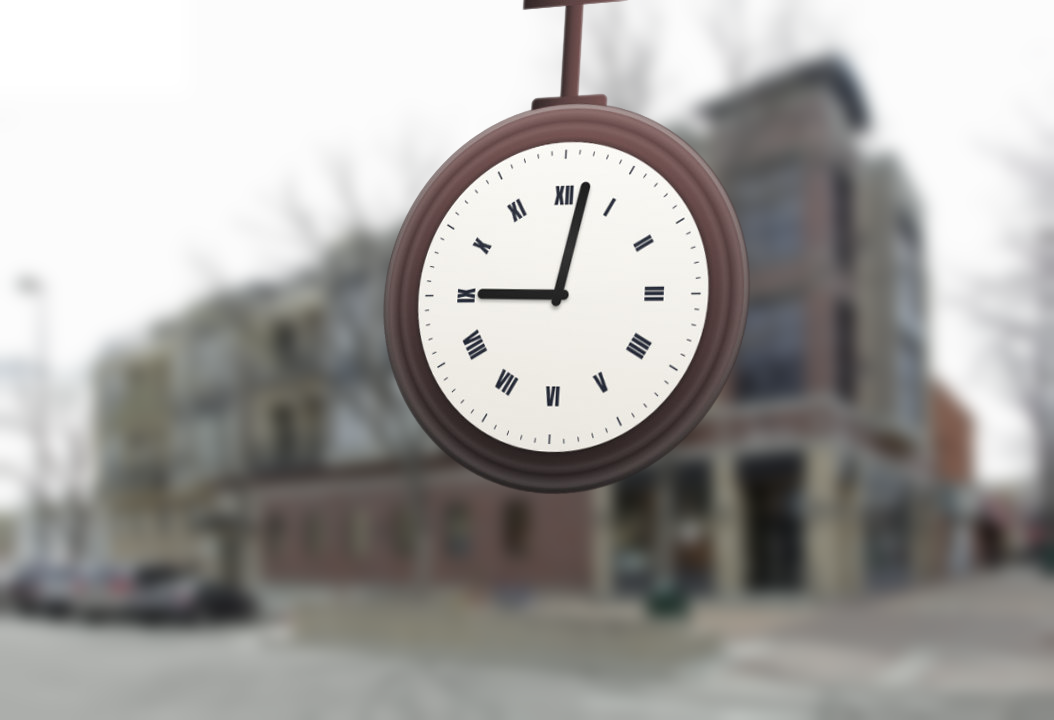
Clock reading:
9 h 02 min
